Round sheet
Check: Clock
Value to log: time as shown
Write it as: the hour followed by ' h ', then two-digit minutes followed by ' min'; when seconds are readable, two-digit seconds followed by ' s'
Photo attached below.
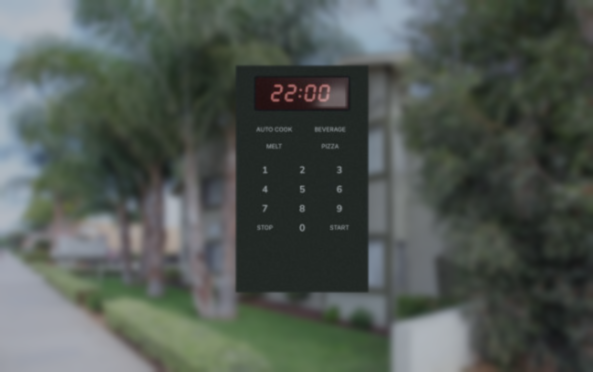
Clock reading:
22 h 00 min
